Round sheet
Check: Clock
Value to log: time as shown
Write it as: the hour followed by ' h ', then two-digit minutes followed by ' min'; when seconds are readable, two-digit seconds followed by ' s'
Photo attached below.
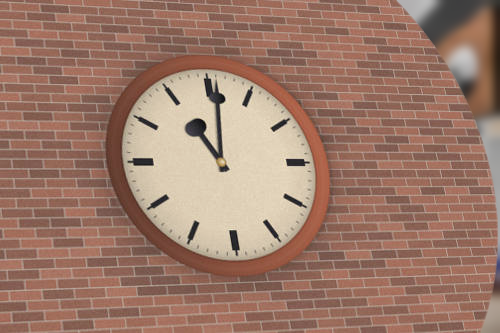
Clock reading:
11 h 01 min
